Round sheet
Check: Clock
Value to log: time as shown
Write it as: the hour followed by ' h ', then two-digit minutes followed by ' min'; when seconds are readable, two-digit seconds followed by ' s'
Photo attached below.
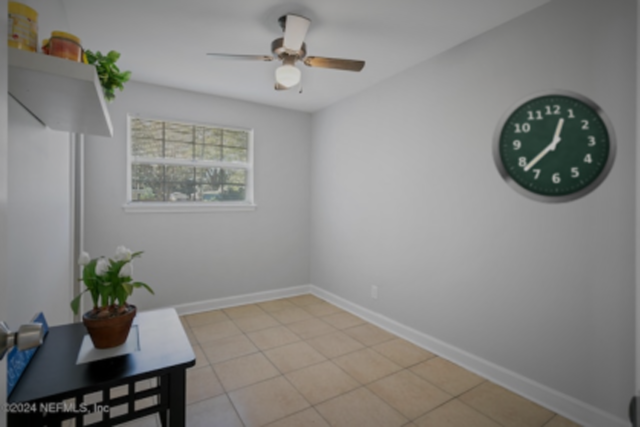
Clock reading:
12 h 38 min
